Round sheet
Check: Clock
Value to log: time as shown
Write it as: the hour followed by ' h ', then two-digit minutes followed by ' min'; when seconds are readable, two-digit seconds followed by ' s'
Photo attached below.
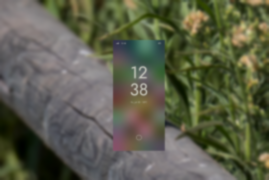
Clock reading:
12 h 38 min
